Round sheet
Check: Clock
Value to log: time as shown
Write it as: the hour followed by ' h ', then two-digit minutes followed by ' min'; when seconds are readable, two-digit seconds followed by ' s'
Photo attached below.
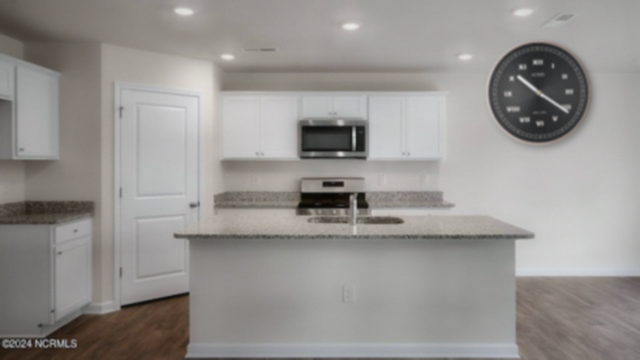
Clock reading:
10 h 21 min
